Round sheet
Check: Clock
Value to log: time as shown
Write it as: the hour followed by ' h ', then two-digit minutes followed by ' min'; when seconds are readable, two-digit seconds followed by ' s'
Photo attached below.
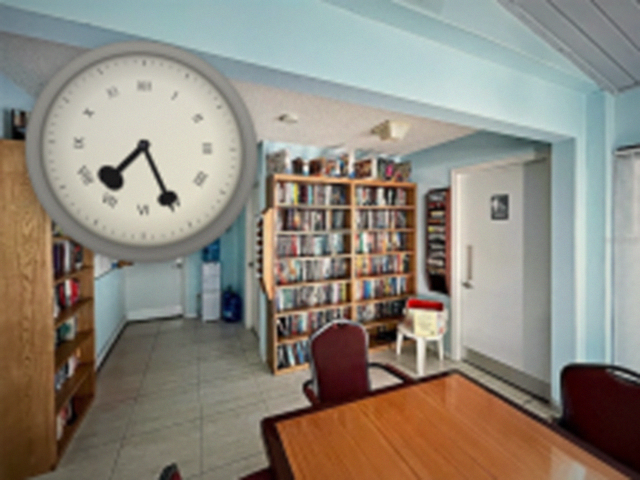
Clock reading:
7 h 26 min
